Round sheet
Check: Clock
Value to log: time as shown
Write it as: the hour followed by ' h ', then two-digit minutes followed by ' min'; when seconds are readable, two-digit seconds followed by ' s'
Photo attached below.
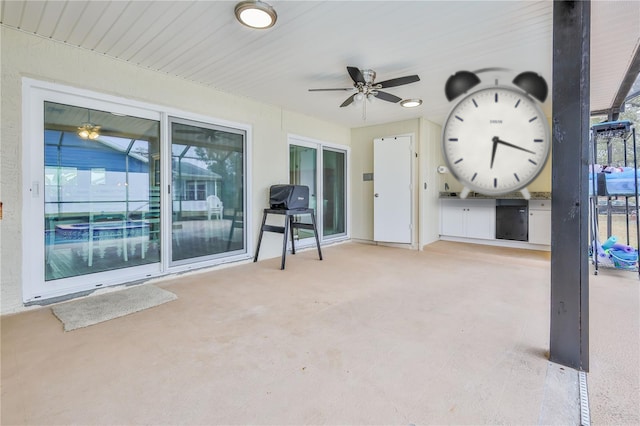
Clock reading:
6 h 18 min
